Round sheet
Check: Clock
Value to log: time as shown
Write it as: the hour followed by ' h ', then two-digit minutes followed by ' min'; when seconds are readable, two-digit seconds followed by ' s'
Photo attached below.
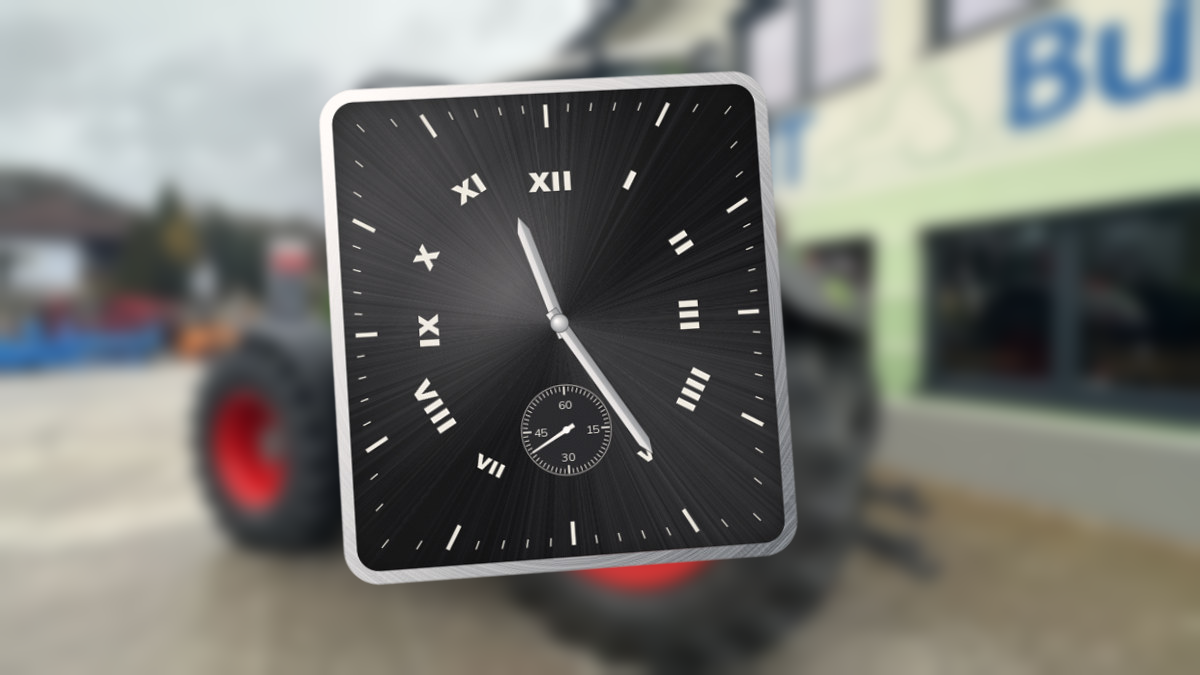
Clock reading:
11 h 24 min 40 s
